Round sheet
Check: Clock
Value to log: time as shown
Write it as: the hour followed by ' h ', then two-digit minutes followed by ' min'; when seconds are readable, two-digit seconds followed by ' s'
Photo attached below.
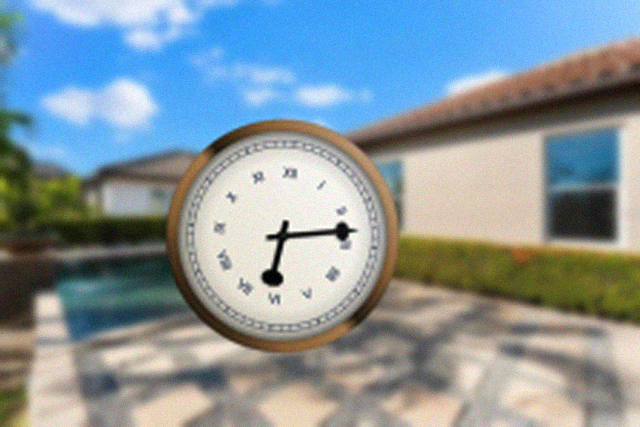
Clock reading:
6 h 13 min
